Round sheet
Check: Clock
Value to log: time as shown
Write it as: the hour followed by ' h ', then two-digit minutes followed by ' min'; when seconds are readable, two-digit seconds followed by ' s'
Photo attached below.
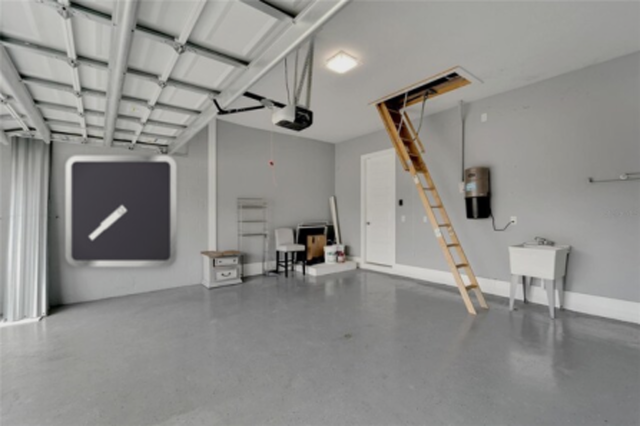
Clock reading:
7 h 38 min
